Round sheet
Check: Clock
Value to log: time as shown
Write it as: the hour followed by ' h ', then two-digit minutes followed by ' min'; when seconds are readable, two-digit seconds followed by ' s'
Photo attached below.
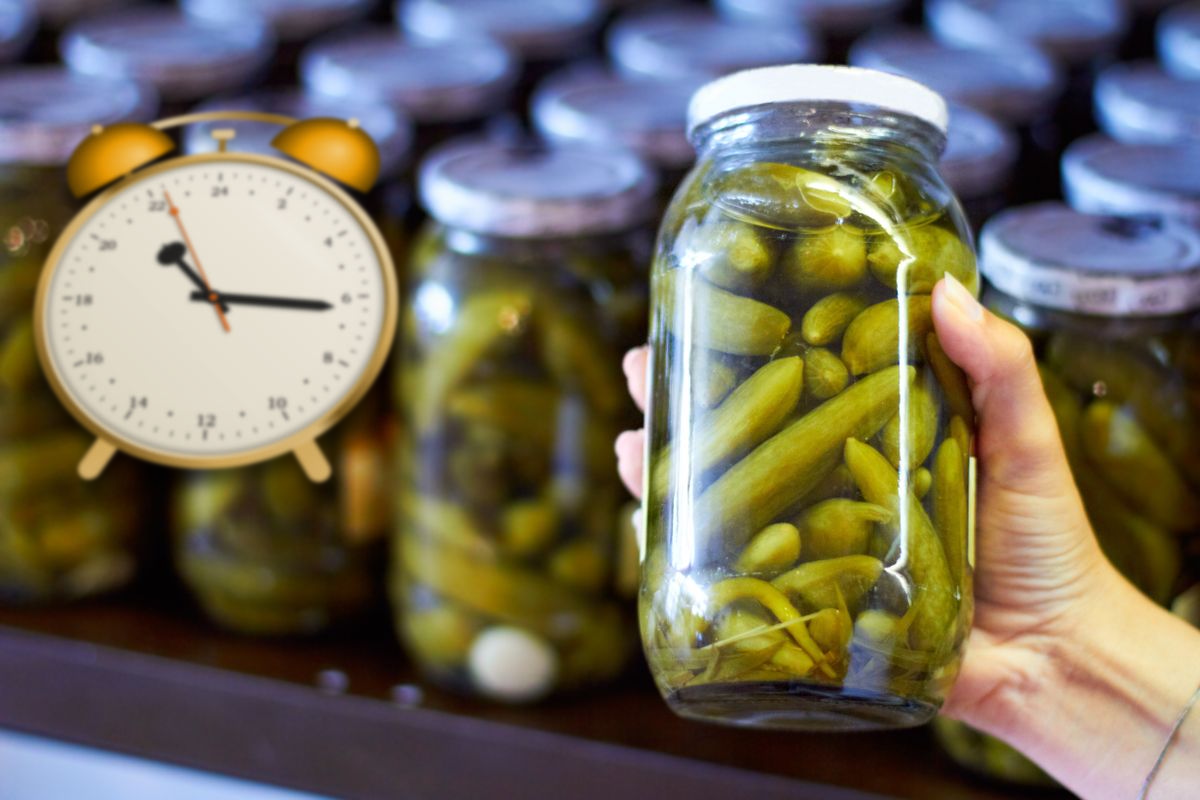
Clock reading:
21 h 15 min 56 s
